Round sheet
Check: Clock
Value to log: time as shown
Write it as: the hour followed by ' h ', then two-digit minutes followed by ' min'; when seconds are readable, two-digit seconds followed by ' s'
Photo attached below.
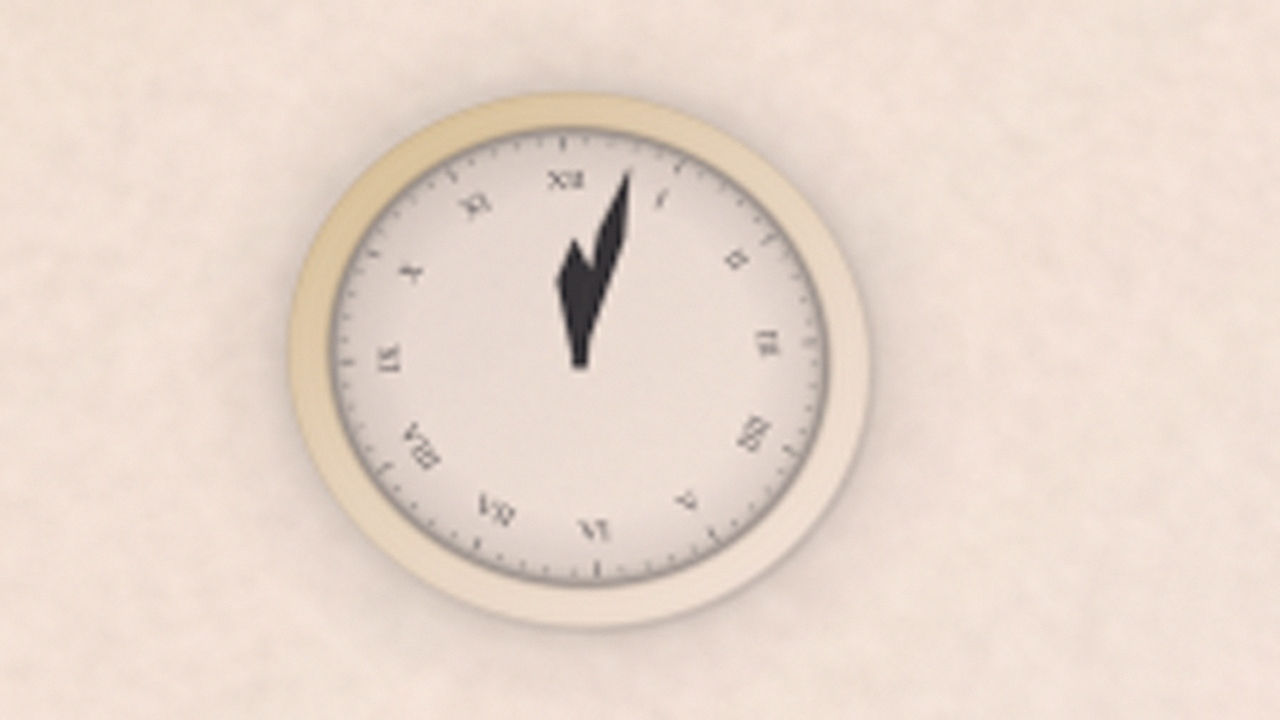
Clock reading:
12 h 03 min
